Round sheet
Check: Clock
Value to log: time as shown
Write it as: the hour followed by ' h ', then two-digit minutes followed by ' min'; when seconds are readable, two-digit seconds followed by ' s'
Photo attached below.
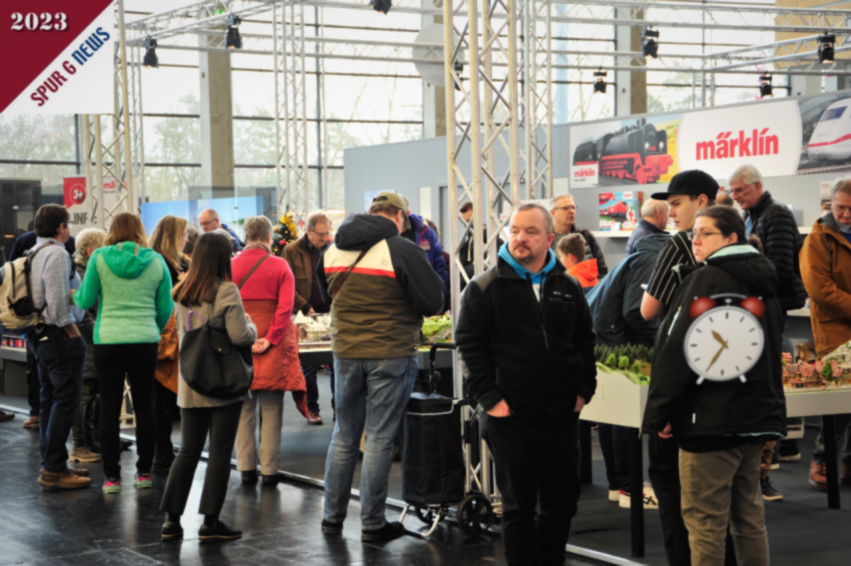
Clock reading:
10 h 35 min
